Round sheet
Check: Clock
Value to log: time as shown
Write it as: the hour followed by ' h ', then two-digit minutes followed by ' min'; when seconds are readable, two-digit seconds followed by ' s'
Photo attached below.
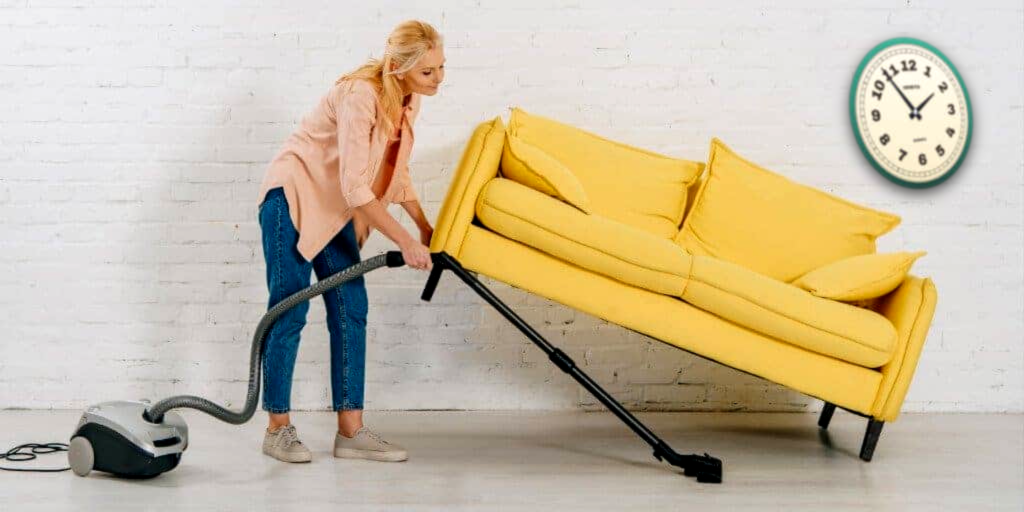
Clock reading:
1 h 54 min
